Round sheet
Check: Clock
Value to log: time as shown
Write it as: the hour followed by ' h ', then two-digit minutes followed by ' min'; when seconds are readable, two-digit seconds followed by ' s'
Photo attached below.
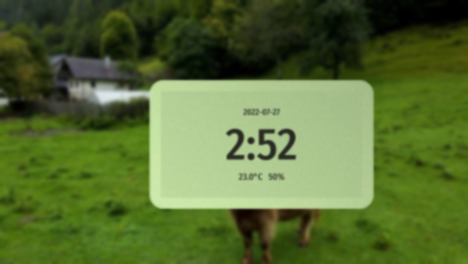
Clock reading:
2 h 52 min
